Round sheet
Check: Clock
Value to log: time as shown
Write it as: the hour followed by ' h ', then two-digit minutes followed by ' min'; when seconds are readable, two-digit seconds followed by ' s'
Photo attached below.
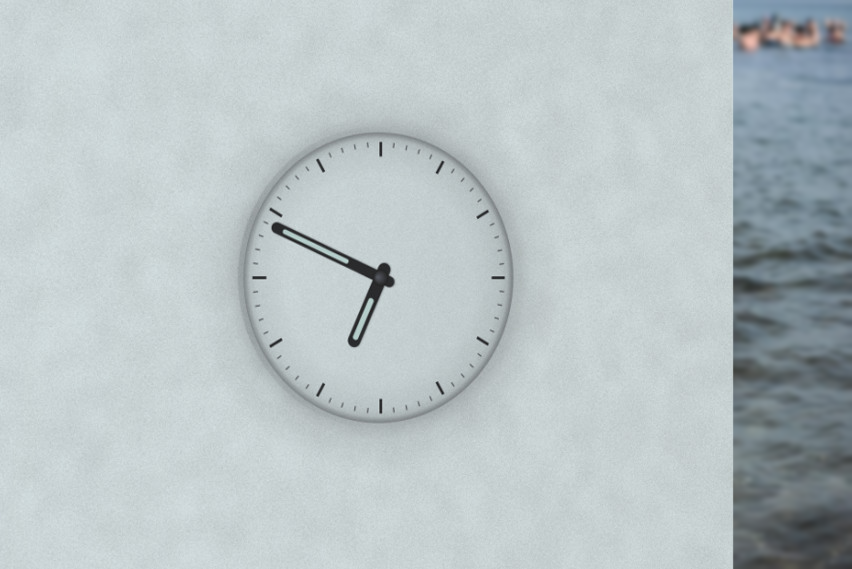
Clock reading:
6 h 49 min
